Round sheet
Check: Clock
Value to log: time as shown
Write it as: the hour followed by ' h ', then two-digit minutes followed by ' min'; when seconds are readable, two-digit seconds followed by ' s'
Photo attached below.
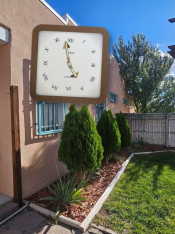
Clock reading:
4 h 58 min
